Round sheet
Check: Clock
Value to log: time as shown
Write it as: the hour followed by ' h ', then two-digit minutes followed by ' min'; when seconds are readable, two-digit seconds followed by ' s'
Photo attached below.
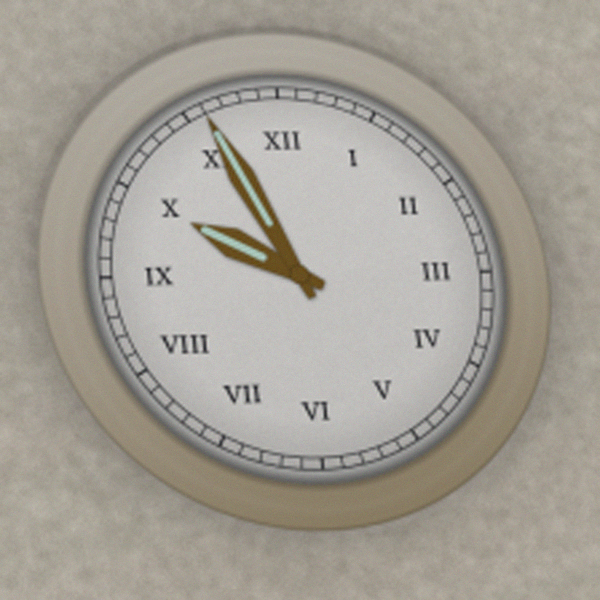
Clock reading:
9 h 56 min
